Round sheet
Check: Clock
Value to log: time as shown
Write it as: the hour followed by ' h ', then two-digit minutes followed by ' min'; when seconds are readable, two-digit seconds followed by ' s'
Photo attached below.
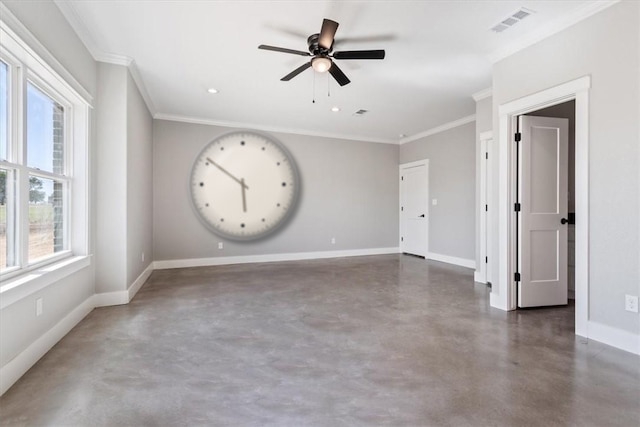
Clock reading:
5 h 51 min
